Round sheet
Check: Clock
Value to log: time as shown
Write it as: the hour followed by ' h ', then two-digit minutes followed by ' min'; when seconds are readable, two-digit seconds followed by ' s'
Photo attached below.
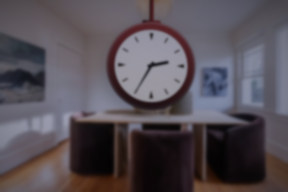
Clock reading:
2 h 35 min
